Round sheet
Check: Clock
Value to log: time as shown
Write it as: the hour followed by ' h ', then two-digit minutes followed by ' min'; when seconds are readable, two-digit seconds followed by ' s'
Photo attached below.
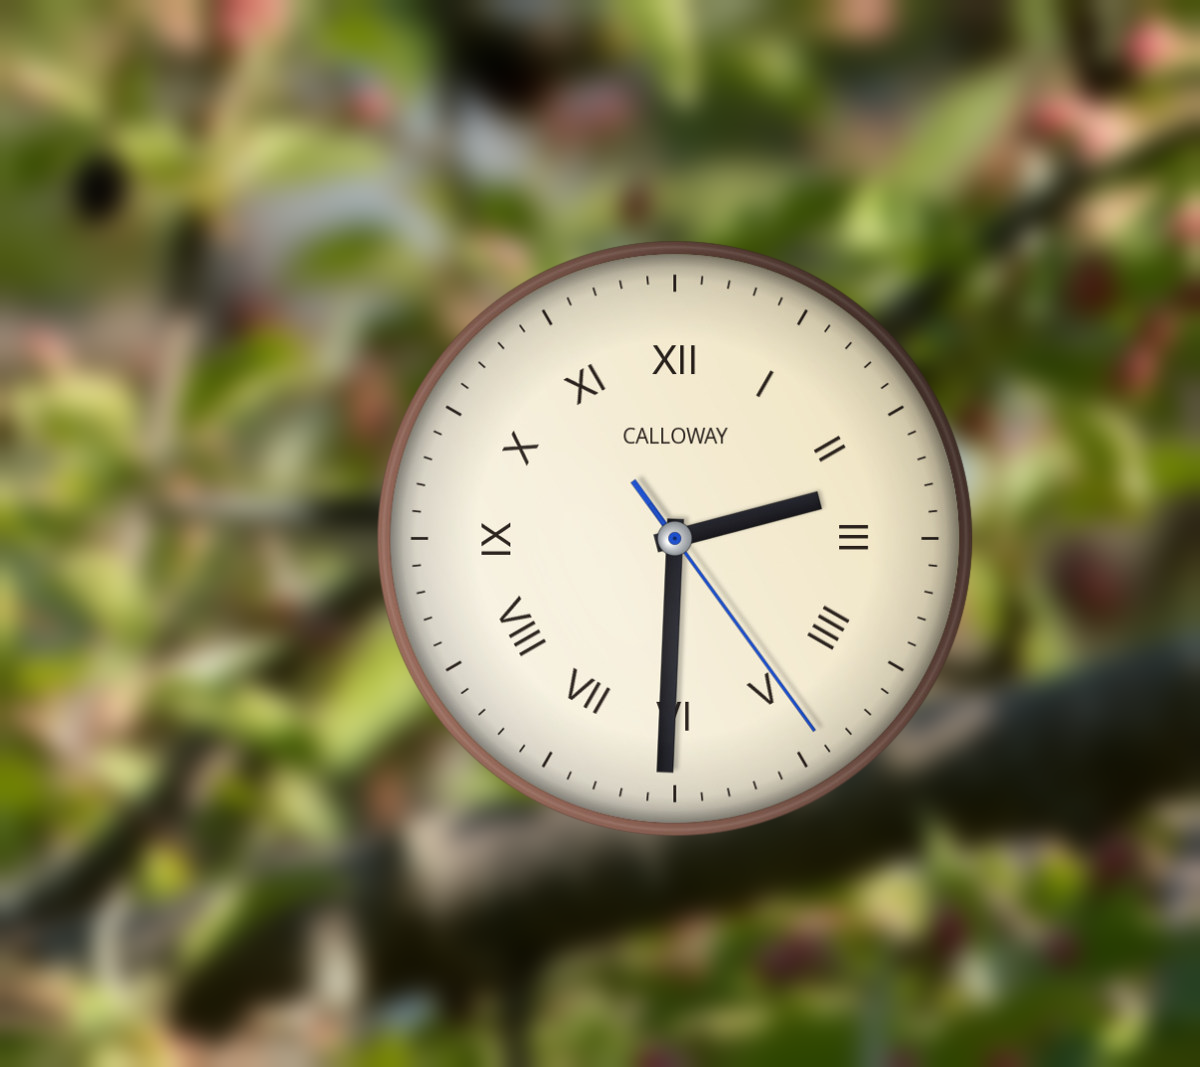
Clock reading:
2 h 30 min 24 s
